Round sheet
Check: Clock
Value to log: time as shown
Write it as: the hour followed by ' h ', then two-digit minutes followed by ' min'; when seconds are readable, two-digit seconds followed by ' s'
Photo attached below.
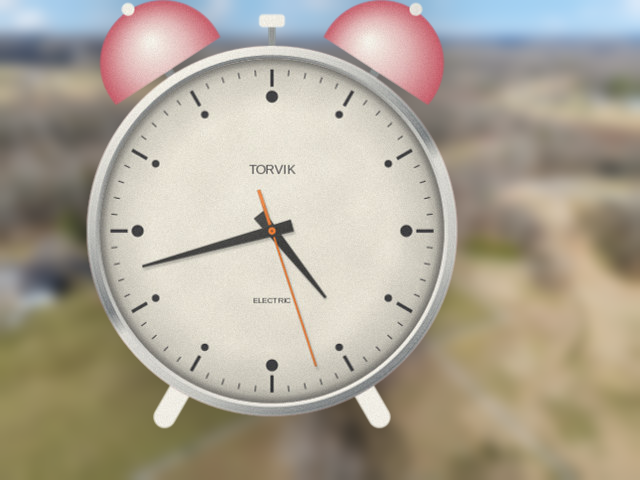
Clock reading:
4 h 42 min 27 s
